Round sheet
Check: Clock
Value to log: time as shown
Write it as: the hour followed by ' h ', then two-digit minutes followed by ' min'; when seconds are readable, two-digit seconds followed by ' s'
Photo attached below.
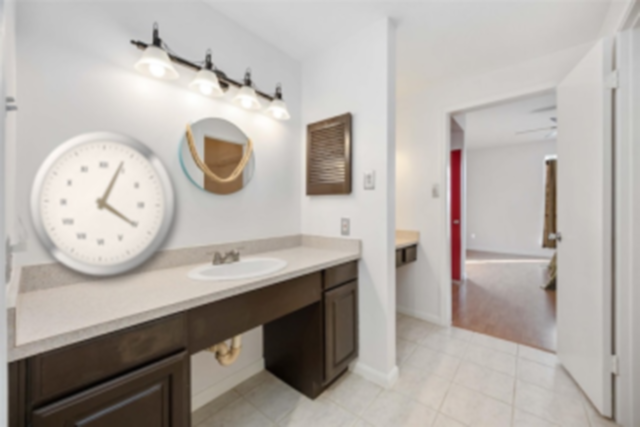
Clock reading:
4 h 04 min
